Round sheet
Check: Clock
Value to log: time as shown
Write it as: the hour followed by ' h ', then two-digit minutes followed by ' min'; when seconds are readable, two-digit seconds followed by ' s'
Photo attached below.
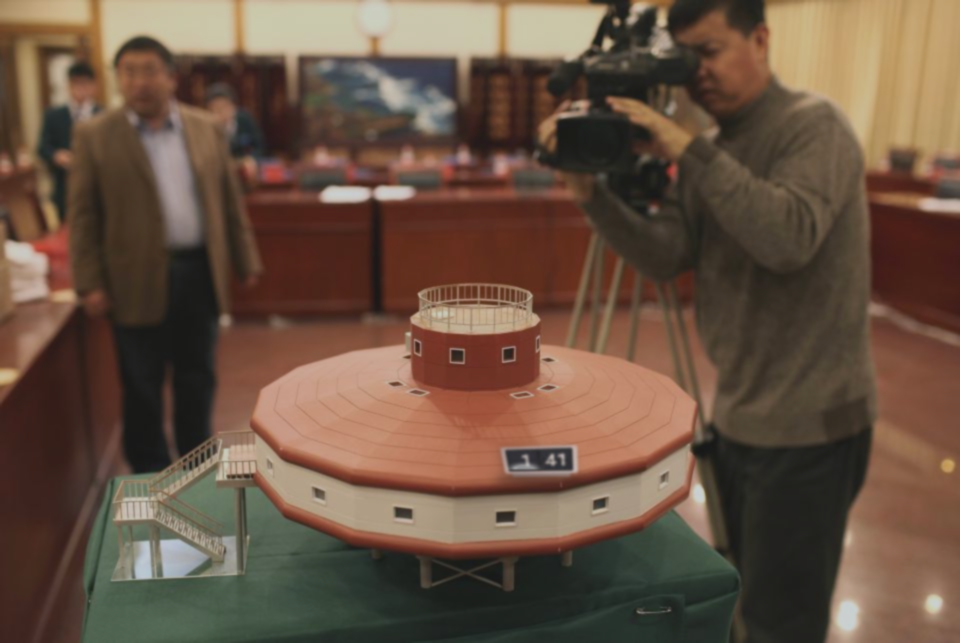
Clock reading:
1 h 41 min
